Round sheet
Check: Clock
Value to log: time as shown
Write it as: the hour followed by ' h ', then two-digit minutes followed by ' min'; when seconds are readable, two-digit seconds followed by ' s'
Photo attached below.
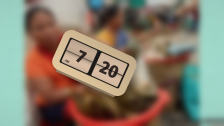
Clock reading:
7 h 20 min
